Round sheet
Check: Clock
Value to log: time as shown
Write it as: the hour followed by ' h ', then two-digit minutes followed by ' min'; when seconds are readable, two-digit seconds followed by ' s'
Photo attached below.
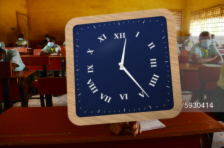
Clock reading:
12 h 24 min
